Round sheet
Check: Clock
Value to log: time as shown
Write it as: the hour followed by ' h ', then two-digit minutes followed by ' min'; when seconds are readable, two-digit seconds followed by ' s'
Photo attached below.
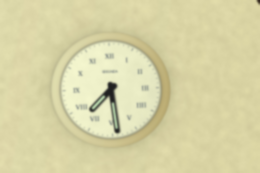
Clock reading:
7 h 29 min
